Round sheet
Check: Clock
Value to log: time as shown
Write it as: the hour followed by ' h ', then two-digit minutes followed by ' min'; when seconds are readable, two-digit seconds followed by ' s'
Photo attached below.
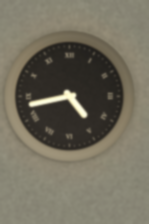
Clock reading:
4 h 43 min
